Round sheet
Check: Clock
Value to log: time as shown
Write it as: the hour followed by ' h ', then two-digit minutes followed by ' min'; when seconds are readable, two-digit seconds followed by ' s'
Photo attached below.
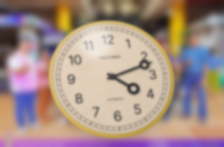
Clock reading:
4 h 12 min
